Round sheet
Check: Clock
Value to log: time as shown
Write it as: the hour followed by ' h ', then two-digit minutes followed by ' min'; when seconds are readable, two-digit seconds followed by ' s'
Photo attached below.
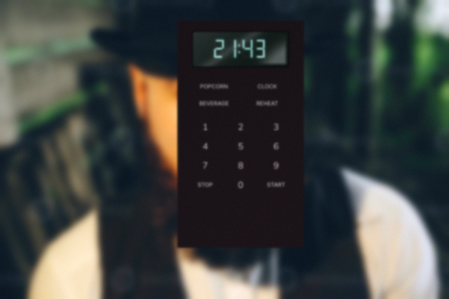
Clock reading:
21 h 43 min
